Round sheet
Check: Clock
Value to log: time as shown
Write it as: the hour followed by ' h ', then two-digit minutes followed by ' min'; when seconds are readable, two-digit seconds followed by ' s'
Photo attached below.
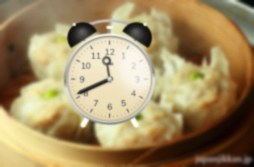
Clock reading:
11 h 41 min
